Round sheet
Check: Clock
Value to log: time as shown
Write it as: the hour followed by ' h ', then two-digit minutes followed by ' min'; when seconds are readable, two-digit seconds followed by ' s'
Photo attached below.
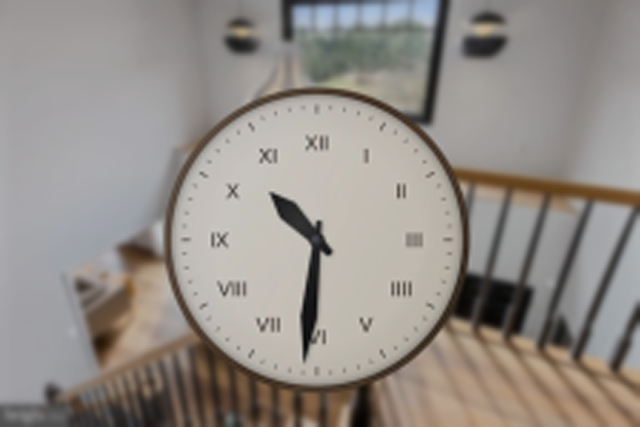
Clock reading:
10 h 31 min
